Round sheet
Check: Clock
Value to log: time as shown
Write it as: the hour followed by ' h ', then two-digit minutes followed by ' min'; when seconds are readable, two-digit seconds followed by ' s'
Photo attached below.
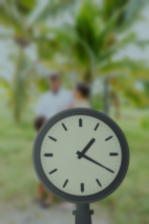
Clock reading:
1 h 20 min
